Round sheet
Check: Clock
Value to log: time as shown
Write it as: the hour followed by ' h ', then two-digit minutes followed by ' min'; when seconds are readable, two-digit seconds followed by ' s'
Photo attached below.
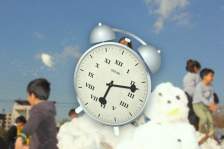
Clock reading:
6 h 12 min
